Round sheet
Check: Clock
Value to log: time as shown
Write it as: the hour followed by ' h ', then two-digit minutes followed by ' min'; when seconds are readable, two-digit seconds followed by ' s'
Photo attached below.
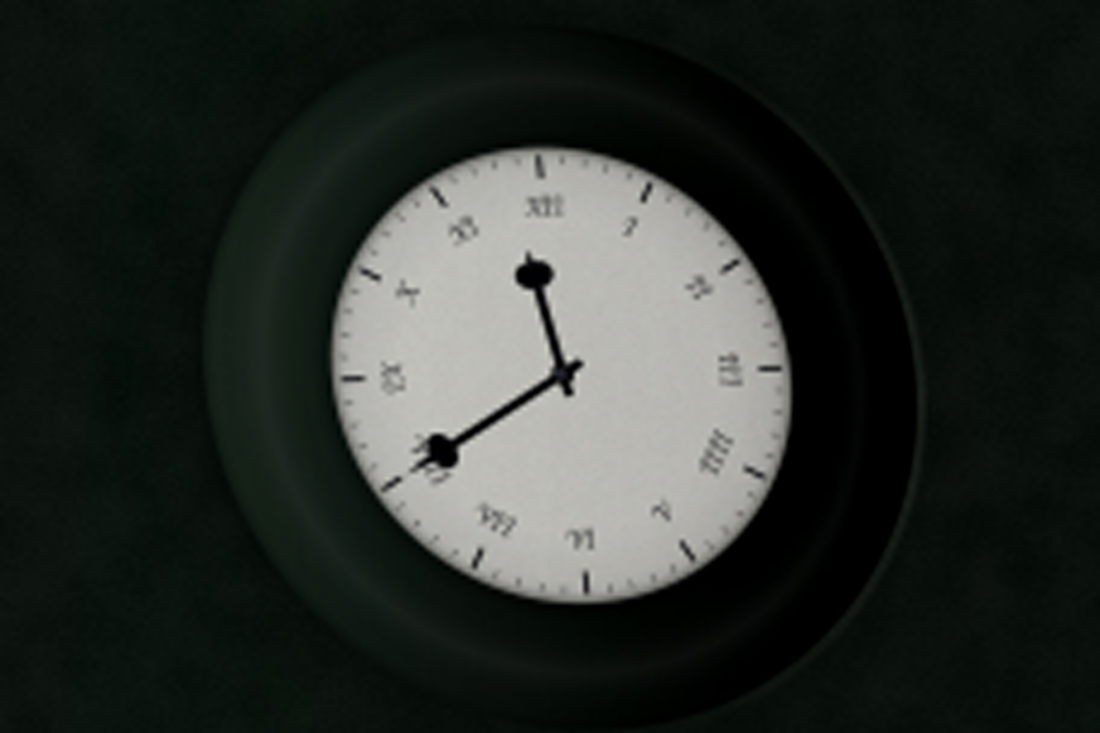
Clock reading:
11 h 40 min
